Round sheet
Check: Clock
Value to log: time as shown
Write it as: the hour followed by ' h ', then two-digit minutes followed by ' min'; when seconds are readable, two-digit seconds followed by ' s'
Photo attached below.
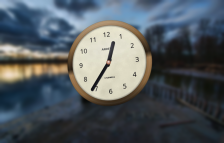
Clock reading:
12 h 36 min
